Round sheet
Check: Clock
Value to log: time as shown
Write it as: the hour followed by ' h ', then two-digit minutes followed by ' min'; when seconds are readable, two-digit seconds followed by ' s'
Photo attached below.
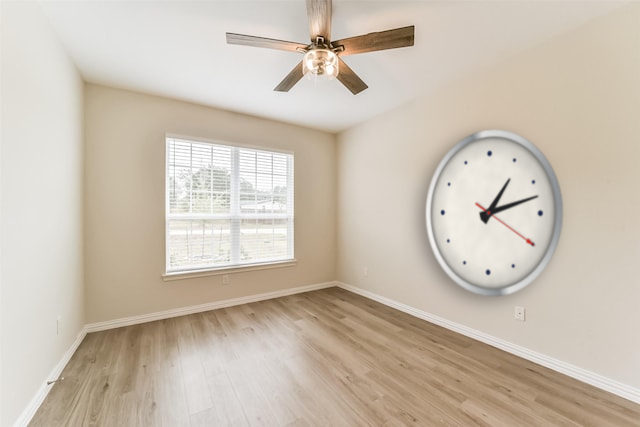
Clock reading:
1 h 12 min 20 s
